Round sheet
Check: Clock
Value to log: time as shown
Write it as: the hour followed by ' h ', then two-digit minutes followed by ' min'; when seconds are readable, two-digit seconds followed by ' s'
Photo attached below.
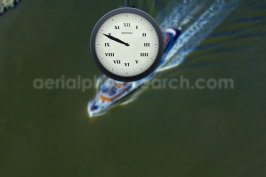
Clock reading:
9 h 49 min
